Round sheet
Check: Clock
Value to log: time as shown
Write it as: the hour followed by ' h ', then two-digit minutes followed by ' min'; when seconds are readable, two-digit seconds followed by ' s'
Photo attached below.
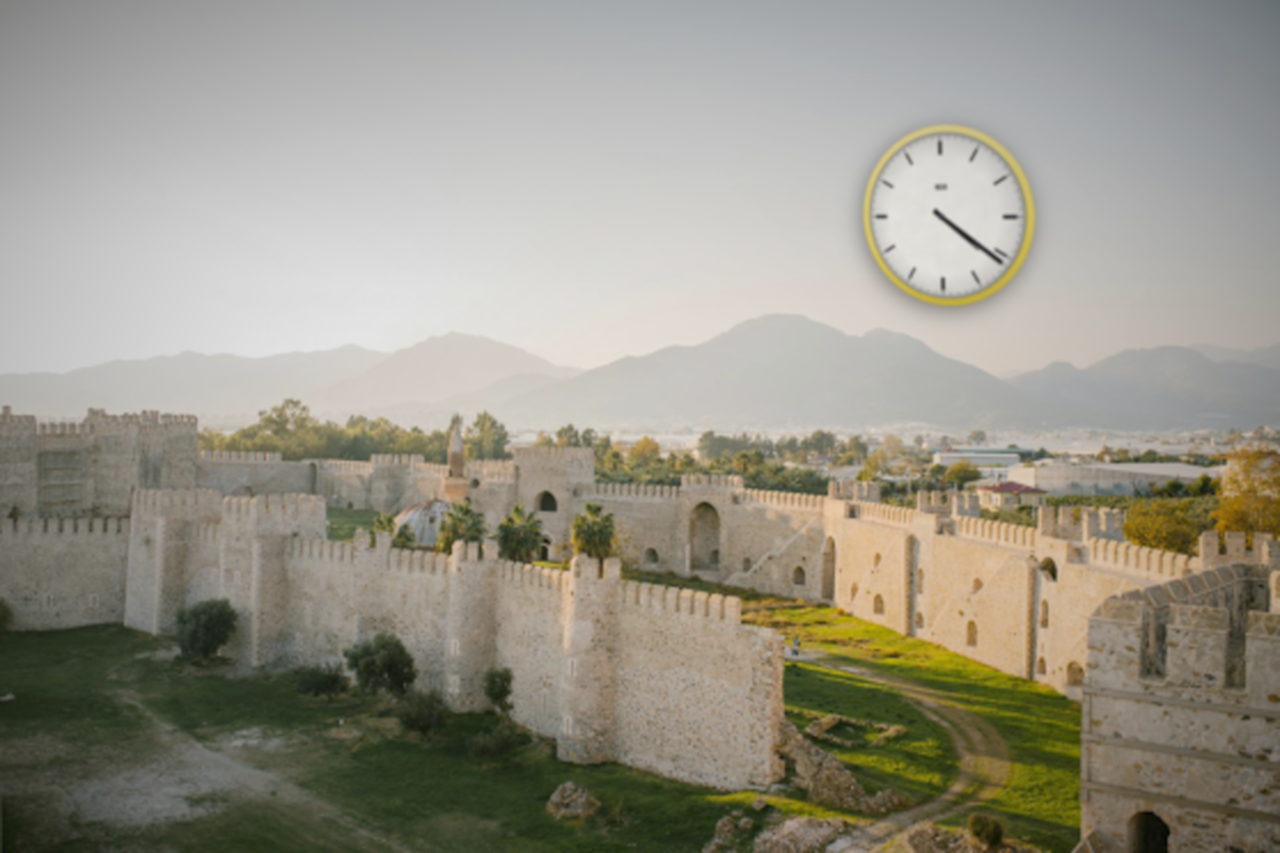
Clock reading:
4 h 21 min
